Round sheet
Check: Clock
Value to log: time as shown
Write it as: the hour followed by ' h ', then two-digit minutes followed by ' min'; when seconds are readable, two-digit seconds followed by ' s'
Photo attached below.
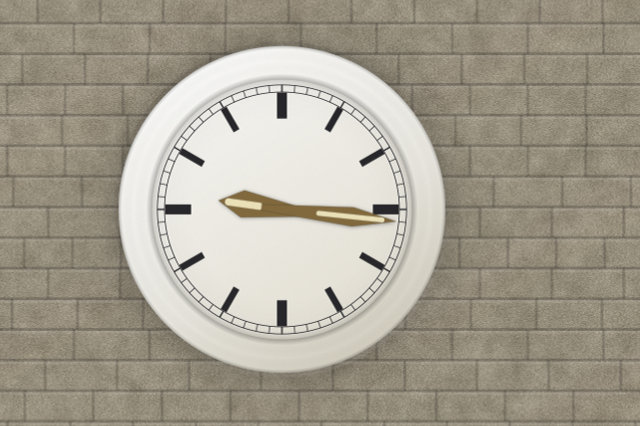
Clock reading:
9 h 16 min
